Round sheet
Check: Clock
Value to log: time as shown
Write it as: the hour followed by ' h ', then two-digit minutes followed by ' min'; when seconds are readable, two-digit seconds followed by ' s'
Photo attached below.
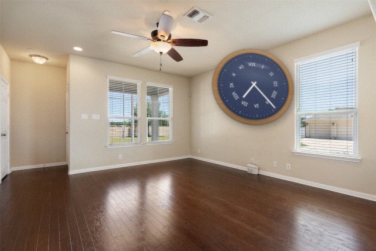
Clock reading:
7 h 24 min
